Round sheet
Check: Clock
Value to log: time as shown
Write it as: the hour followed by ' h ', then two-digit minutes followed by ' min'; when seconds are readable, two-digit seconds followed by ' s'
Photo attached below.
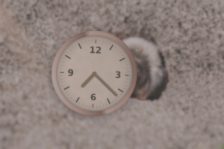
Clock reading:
7 h 22 min
